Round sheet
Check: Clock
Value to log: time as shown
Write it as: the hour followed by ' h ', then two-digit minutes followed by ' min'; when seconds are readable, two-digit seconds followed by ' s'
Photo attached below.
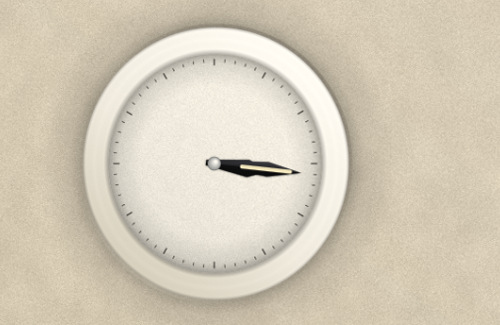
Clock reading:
3 h 16 min
